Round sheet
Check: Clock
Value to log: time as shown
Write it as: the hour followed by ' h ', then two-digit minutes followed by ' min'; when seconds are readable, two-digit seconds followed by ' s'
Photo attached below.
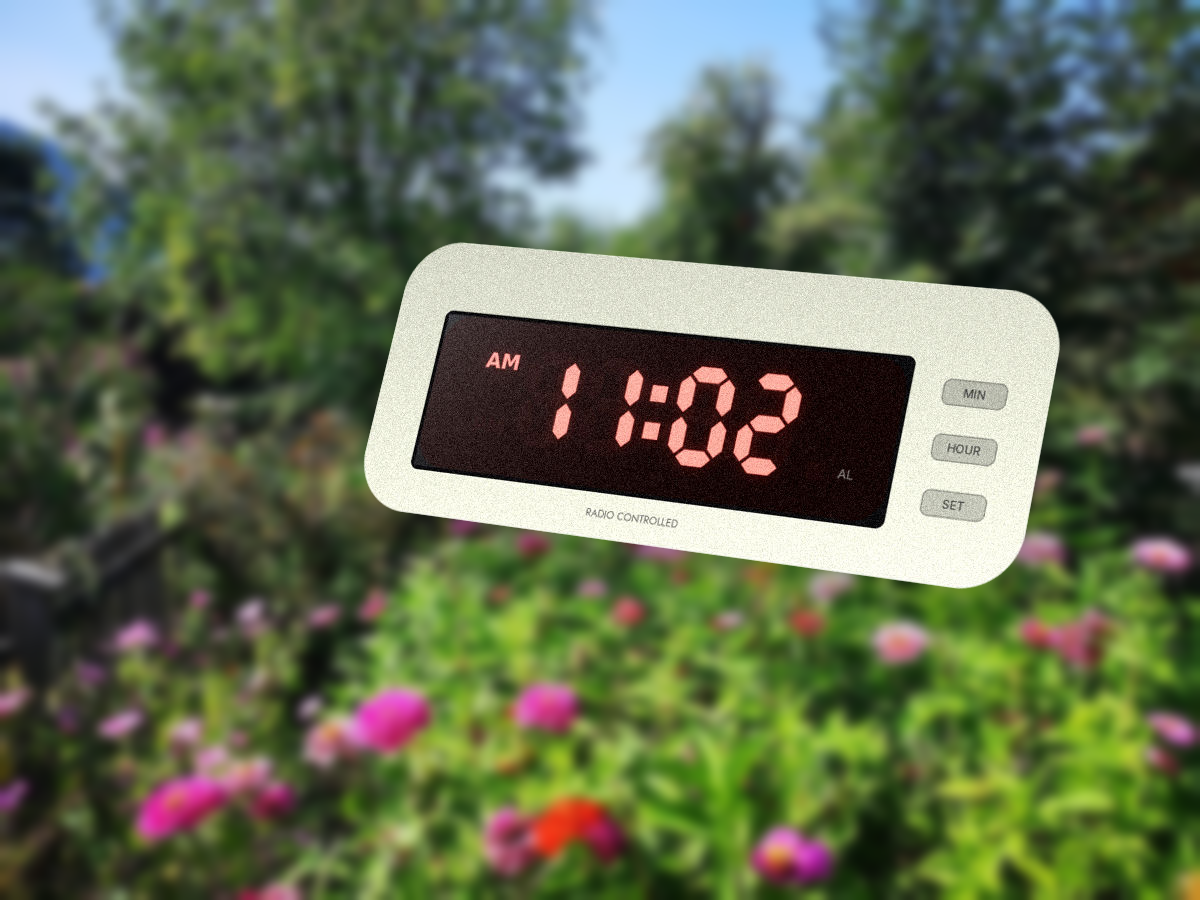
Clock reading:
11 h 02 min
